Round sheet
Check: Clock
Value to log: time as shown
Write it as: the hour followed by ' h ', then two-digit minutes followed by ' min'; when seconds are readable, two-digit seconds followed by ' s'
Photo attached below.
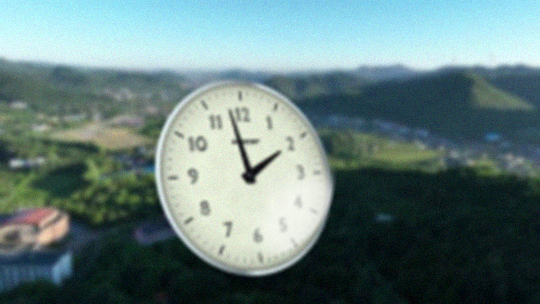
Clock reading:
1 h 58 min
